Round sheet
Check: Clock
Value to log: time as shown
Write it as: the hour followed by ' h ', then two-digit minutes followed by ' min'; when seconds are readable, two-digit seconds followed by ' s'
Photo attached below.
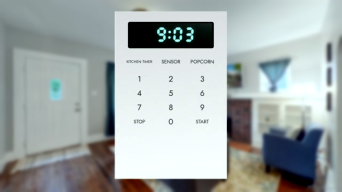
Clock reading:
9 h 03 min
